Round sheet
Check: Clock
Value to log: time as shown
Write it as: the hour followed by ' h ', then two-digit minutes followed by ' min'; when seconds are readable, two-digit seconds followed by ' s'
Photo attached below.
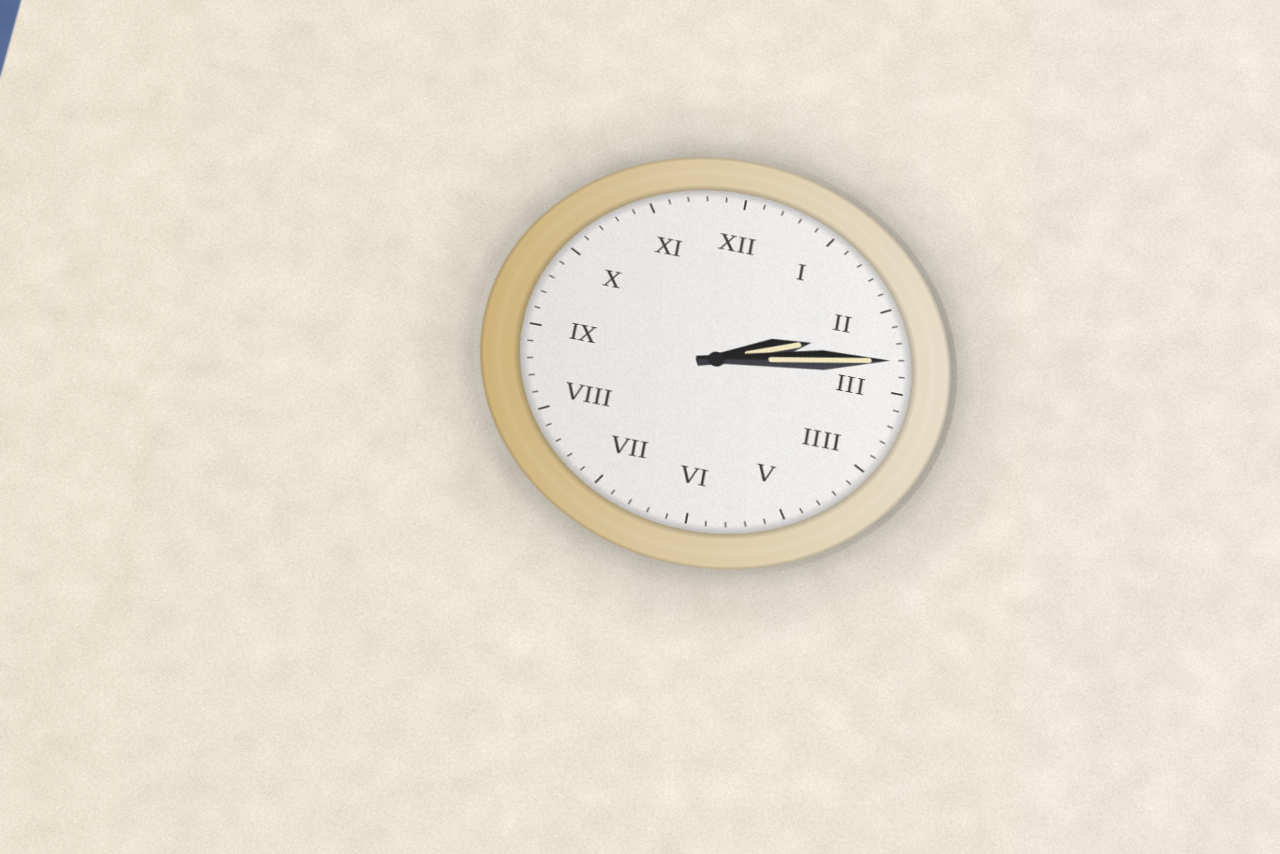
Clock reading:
2 h 13 min
